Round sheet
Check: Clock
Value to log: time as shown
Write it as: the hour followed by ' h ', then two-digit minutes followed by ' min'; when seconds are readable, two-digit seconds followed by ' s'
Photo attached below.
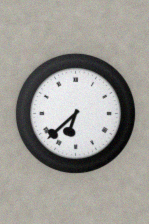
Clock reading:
6 h 38 min
